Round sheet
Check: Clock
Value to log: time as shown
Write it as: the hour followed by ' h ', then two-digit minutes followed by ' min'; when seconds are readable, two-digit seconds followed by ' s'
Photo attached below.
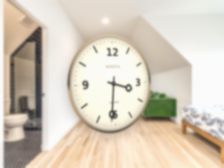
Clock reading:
3 h 31 min
